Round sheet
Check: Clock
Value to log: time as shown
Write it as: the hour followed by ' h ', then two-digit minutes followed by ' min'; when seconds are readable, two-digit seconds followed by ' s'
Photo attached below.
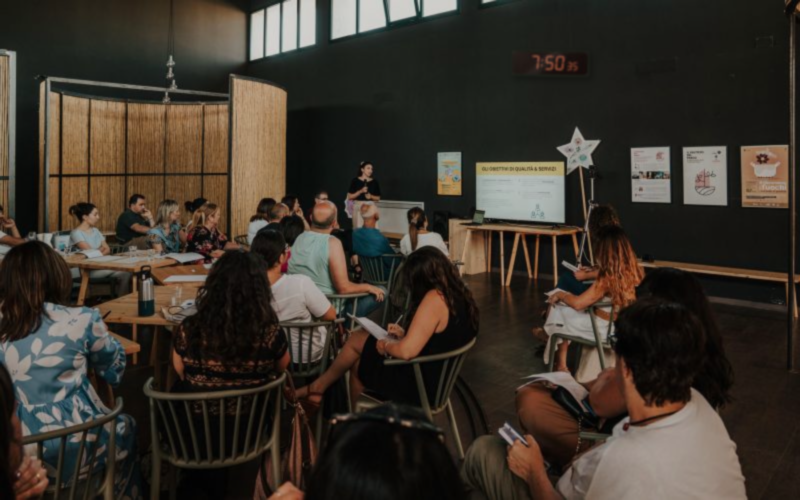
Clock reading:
7 h 50 min
